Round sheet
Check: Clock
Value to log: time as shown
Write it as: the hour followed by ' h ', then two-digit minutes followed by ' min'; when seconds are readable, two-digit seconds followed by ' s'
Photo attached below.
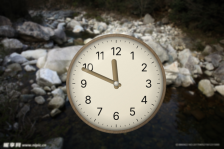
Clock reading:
11 h 49 min
